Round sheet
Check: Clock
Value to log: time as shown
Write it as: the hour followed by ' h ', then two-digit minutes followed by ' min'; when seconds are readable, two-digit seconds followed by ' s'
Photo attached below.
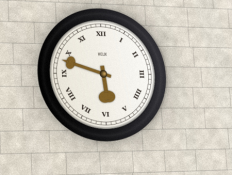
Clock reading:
5 h 48 min
